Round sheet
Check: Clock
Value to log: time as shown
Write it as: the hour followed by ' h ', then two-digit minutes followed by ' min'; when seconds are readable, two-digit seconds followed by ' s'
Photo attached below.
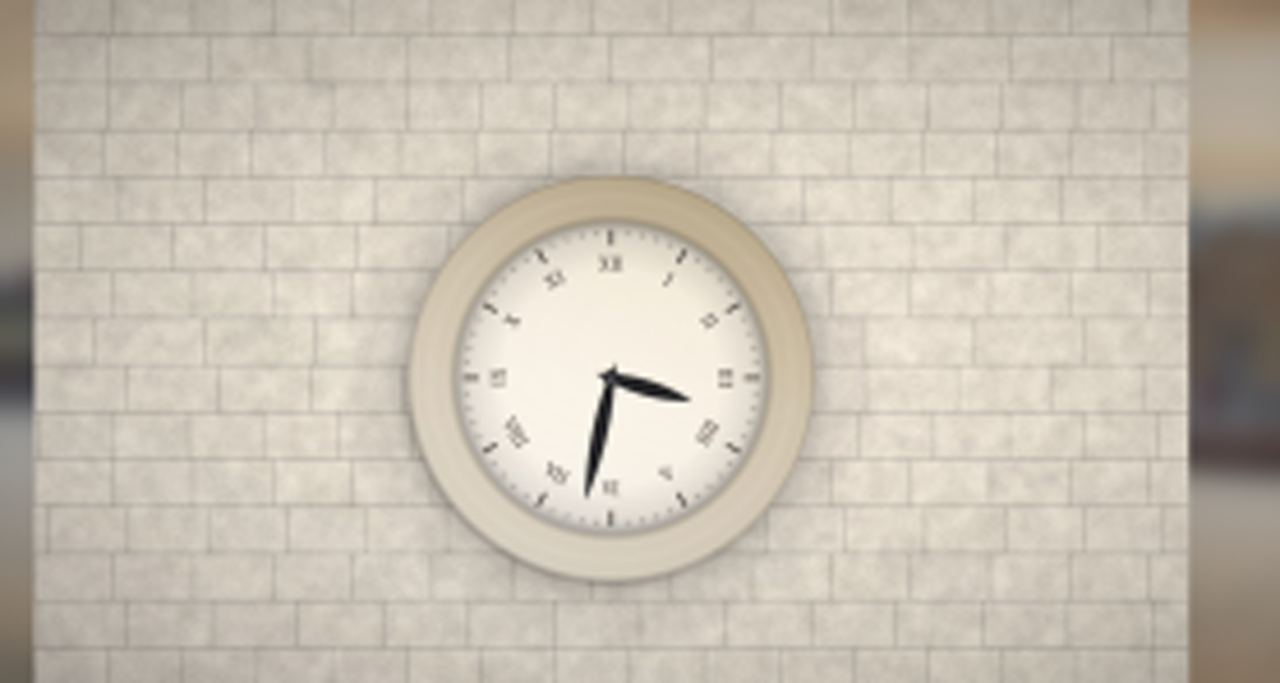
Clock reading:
3 h 32 min
